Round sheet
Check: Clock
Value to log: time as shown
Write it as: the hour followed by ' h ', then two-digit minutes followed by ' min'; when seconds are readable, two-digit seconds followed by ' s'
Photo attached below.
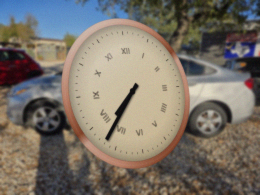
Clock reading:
7 h 37 min
